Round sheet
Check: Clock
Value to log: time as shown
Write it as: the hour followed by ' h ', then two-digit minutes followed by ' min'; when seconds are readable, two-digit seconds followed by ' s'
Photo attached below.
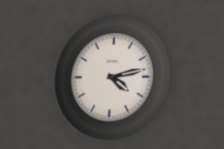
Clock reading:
4 h 13 min
